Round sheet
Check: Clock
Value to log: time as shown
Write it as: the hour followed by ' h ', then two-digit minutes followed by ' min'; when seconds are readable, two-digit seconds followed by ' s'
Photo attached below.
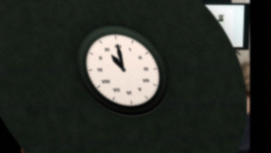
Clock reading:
11 h 00 min
